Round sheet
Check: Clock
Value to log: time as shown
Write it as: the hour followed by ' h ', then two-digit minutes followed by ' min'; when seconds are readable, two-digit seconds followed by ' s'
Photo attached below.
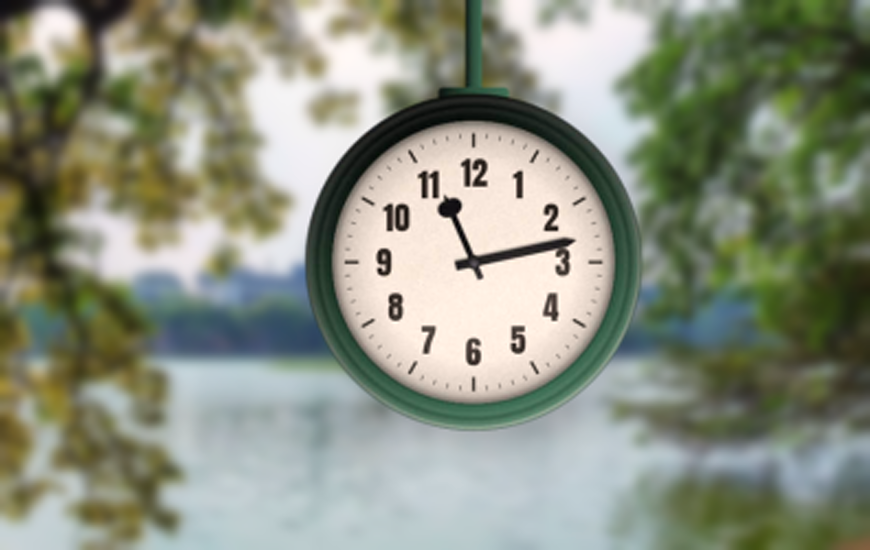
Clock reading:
11 h 13 min
